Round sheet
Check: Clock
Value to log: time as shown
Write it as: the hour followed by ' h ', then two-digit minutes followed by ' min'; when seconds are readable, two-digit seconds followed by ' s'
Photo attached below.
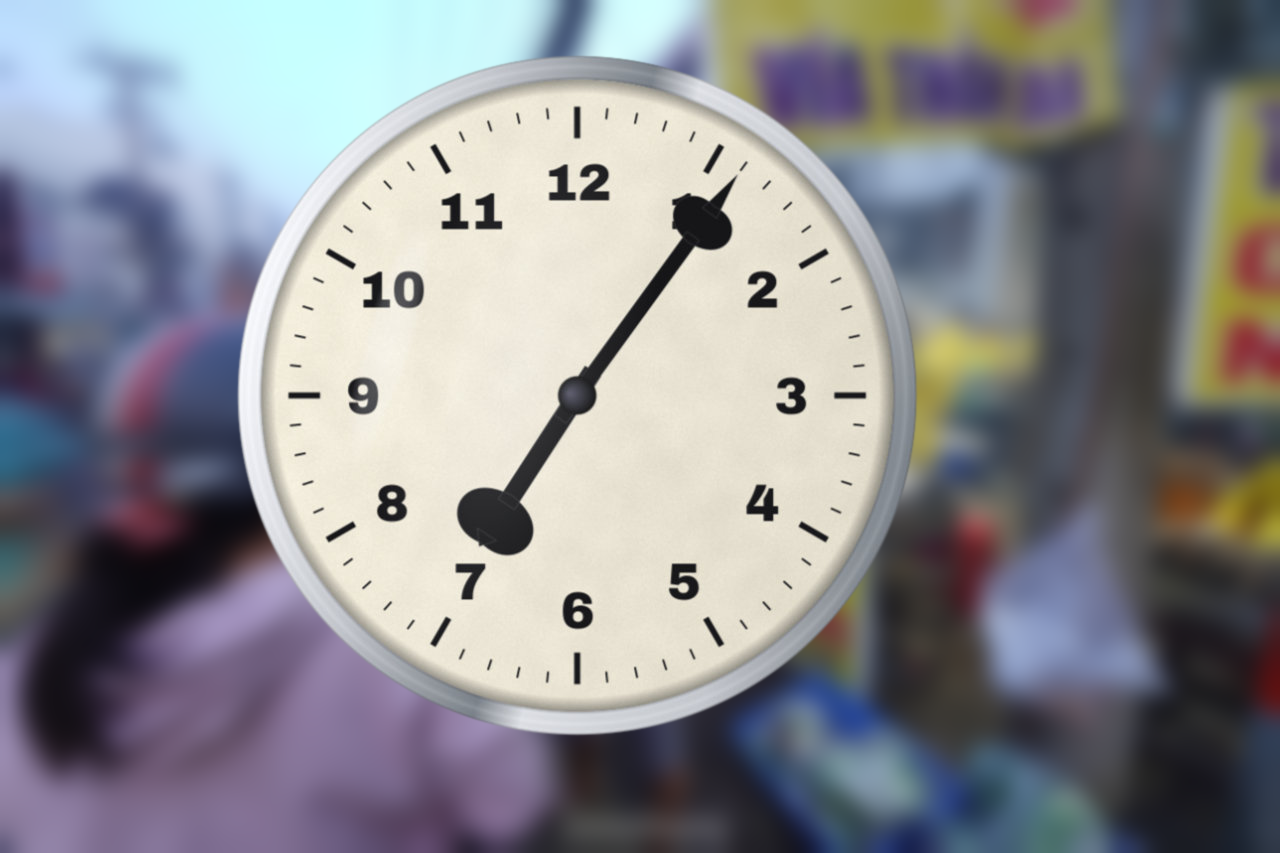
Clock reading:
7 h 06 min
